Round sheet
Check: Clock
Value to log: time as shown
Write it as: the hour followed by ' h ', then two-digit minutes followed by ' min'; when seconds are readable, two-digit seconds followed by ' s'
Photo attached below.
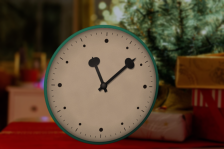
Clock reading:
11 h 08 min
